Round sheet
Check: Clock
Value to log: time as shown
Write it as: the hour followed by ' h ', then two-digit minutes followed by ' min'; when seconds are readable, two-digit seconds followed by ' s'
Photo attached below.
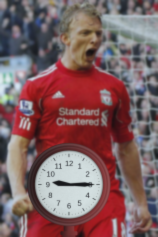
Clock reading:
9 h 15 min
